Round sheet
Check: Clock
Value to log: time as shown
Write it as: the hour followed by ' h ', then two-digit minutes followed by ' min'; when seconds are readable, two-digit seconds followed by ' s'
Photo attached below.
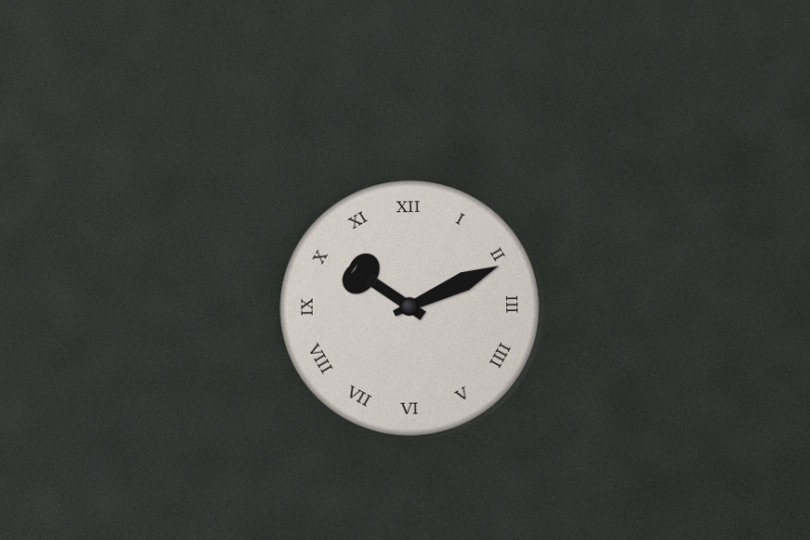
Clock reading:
10 h 11 min
